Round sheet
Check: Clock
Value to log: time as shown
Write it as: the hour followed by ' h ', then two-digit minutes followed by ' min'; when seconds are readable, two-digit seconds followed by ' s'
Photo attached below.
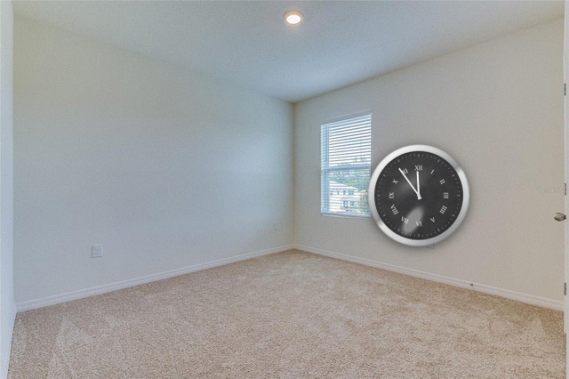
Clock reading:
11 h 54 min
